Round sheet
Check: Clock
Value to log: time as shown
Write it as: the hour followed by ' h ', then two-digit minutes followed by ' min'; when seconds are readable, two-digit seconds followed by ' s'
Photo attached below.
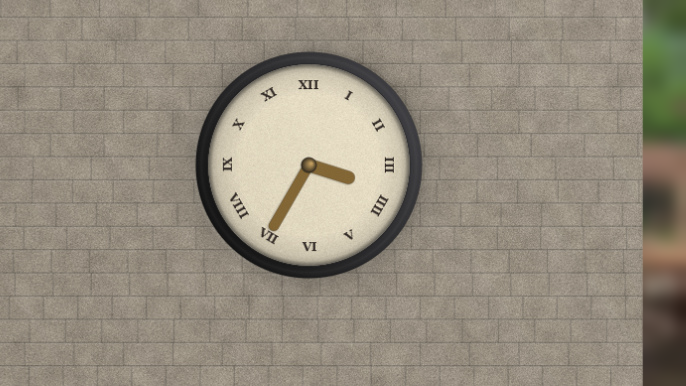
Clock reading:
3 h 35 min
